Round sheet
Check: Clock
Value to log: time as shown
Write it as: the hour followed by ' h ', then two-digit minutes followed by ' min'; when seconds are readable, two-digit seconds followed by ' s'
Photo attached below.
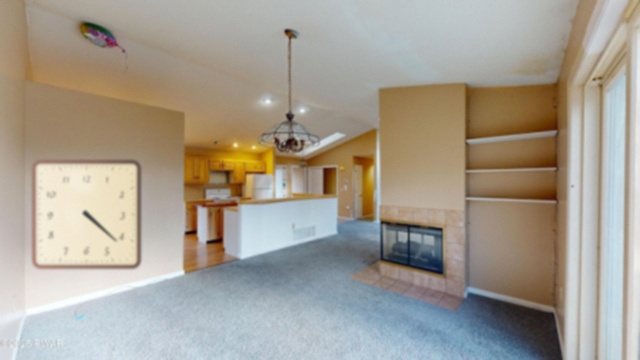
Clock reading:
4 h 22 min
